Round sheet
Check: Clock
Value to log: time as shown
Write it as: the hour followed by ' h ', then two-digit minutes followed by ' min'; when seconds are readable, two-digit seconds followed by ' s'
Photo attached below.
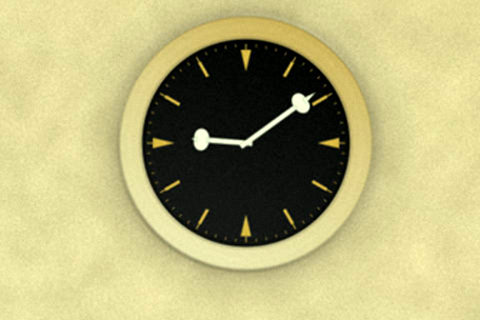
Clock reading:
9 h 09 min
